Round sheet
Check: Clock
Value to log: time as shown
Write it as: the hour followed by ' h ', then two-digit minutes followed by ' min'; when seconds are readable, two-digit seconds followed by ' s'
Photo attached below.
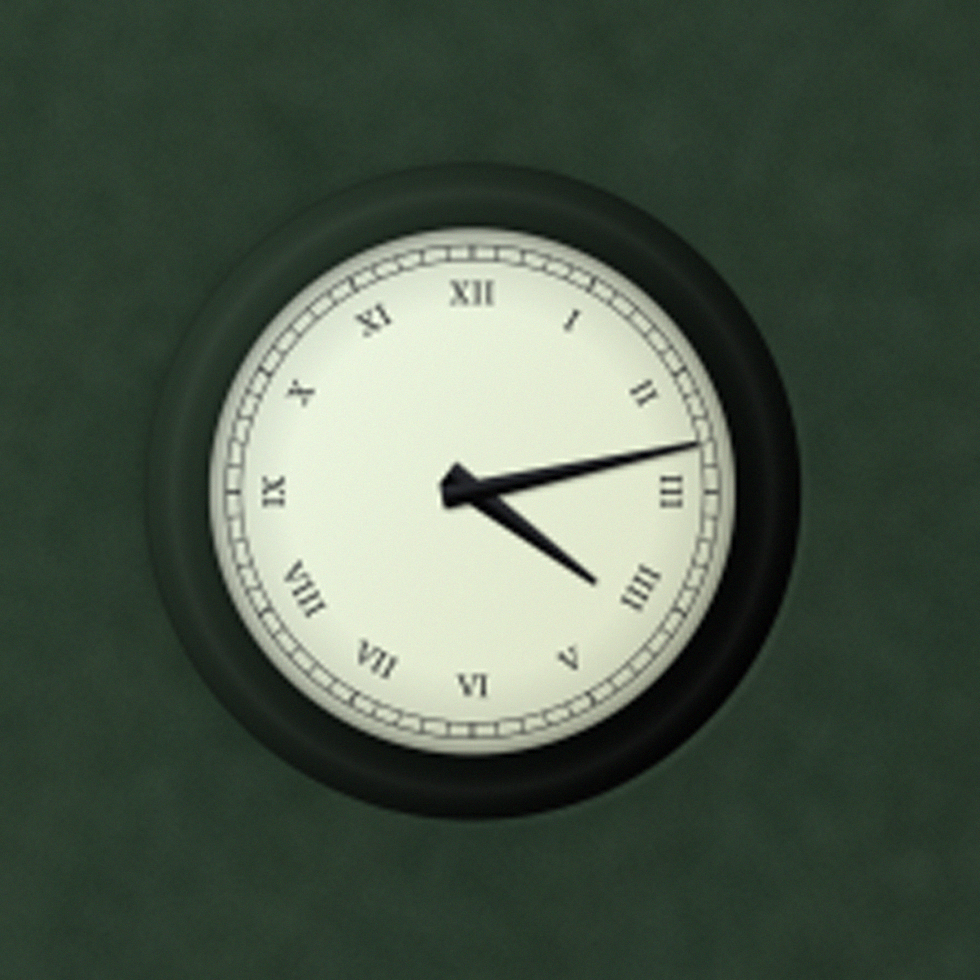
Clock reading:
4 h 13 min
